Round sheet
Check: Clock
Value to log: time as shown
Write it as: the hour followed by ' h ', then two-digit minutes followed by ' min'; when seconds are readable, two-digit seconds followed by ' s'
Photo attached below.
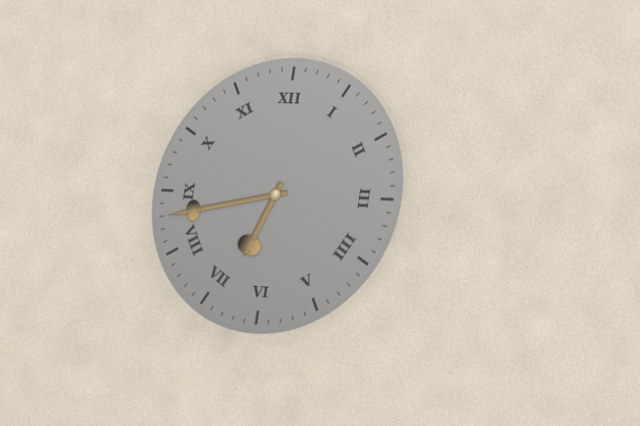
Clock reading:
6 h 43 min
